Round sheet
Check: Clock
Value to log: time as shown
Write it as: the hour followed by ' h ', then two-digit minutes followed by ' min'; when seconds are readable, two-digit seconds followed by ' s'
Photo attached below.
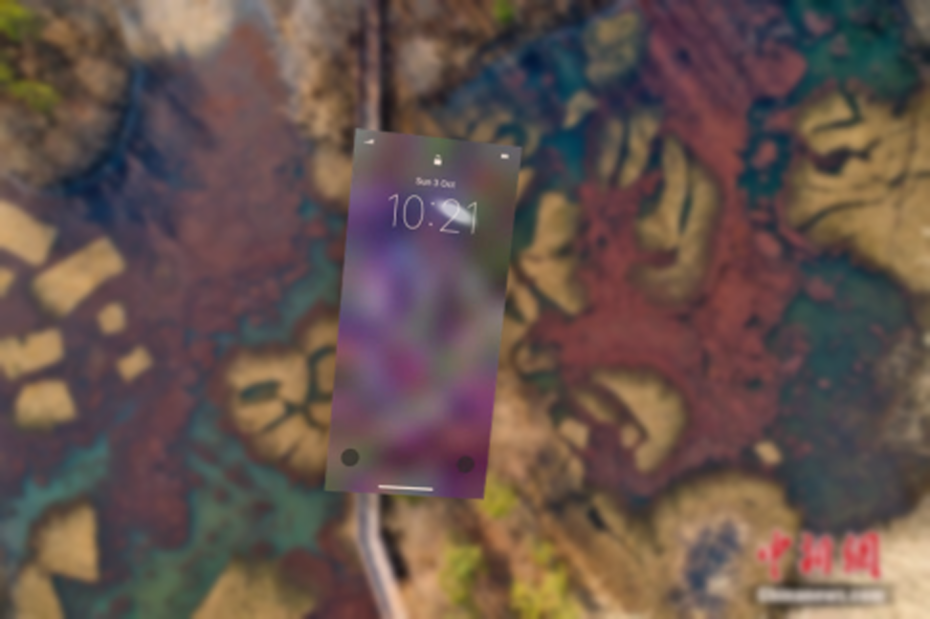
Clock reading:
10 h 21 min
